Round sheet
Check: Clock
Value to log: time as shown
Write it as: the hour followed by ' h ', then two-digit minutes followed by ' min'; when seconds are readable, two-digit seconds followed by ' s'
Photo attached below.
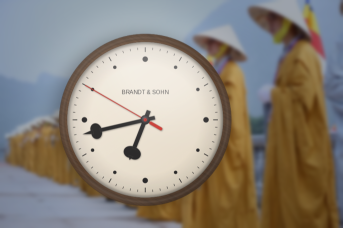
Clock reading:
6 h 42 min 50 s
